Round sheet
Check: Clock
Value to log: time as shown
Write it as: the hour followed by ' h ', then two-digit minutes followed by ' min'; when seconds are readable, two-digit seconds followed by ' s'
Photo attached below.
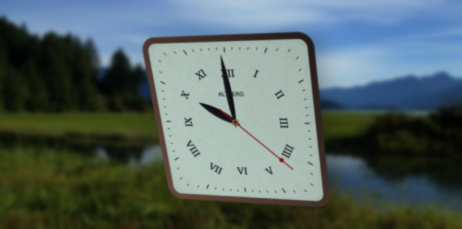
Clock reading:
9 h 59 min 22 s
